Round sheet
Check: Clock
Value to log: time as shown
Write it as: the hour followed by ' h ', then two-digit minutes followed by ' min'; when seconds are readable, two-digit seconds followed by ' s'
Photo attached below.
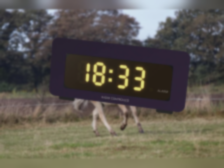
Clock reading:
18 h 33 min
